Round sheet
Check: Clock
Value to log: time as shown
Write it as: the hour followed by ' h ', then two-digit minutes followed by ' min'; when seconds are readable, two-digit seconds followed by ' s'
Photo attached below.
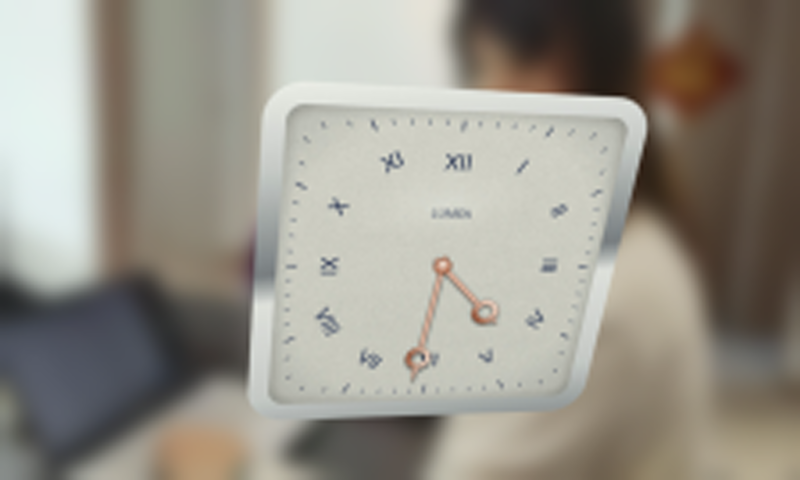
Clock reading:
4 h 31 min
